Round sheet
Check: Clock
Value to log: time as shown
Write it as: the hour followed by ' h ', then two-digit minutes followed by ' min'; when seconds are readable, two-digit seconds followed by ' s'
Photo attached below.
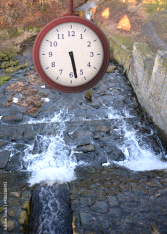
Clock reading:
5 h 28 min
